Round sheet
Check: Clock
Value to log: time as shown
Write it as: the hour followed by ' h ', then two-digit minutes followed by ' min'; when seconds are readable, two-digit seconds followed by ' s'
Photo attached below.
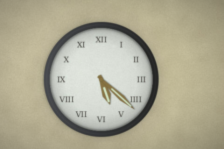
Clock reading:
5 h 22 min
